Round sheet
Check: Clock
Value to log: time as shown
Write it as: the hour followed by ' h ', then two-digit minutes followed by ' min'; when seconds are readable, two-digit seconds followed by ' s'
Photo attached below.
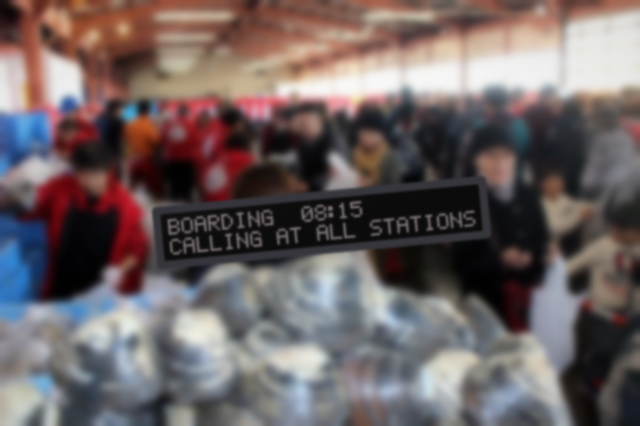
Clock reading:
8 h 15 min
